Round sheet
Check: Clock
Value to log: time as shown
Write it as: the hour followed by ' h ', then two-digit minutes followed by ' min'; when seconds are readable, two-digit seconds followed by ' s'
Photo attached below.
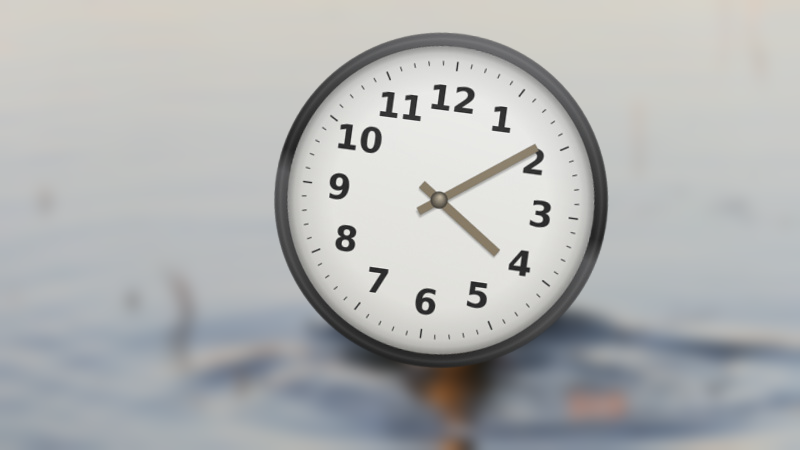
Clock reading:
4 h 09 min
